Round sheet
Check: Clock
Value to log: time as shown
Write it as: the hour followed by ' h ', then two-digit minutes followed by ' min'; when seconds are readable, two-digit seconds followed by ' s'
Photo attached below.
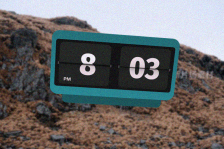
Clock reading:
8 h 03 min
